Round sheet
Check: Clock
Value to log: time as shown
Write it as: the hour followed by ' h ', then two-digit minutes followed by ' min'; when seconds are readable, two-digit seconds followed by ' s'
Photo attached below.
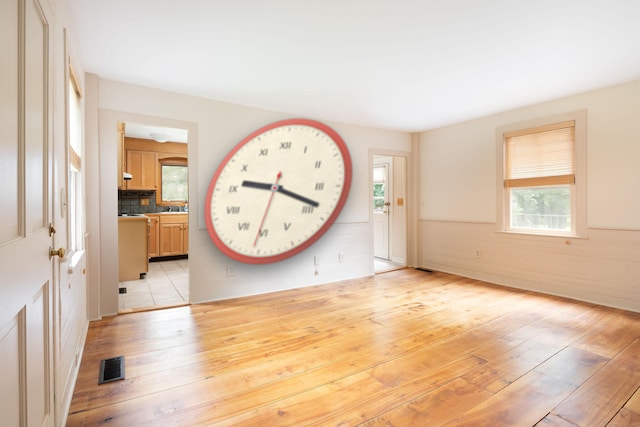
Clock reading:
9 h 18 min 31 s
